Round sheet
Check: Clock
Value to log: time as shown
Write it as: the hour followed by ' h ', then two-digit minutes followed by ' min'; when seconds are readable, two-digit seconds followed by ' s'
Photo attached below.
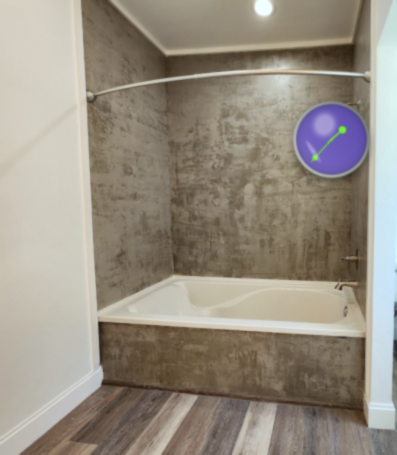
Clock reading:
1 h 37 min
